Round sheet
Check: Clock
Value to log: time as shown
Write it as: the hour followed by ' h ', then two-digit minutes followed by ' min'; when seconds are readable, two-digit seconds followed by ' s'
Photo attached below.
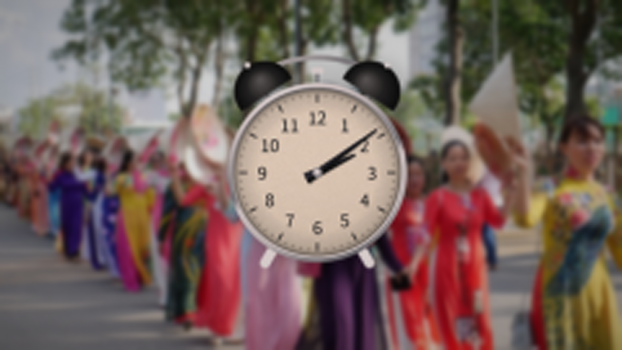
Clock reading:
2 h 09 min
